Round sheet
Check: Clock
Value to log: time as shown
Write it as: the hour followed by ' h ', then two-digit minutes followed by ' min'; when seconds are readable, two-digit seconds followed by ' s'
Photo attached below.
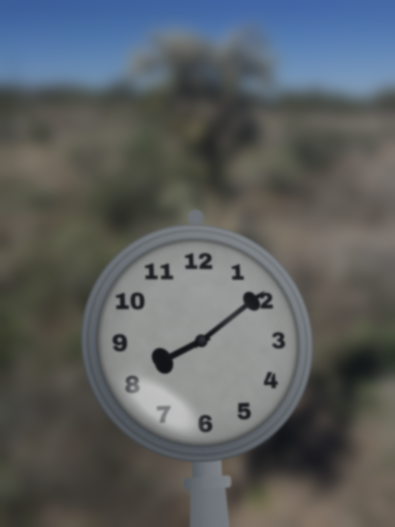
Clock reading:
8 h 09 min
